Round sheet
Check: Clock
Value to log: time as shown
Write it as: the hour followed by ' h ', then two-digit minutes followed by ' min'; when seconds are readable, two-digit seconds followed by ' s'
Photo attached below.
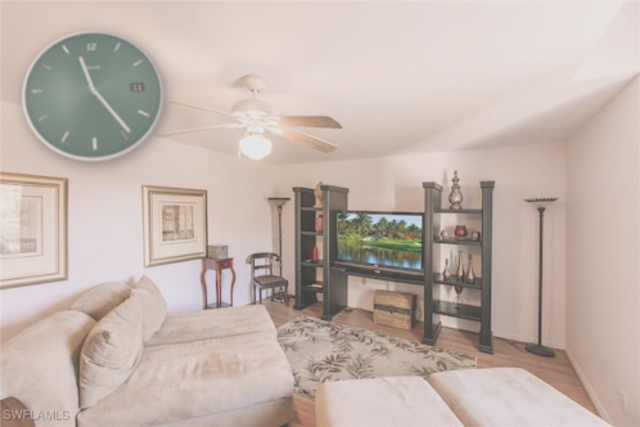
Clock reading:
11 h 24 min
